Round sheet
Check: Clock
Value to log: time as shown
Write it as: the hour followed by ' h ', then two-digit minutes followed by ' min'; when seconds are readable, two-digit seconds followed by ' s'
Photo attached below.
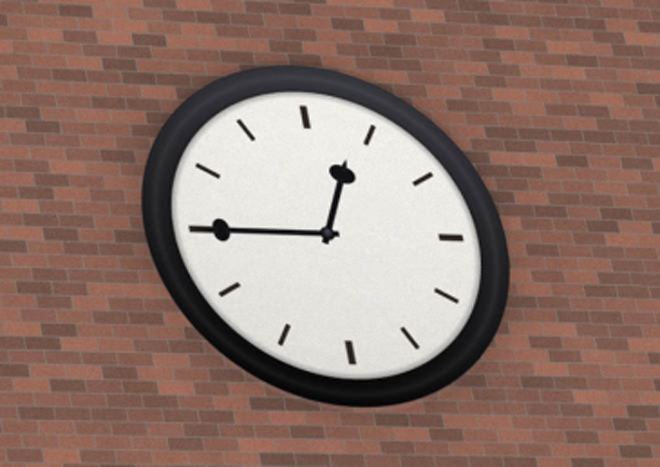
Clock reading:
12 h 45 min
